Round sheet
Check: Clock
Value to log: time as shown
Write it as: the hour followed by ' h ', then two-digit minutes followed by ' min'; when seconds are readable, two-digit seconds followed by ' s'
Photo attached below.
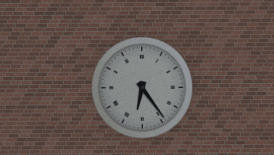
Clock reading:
6 h 24 min
